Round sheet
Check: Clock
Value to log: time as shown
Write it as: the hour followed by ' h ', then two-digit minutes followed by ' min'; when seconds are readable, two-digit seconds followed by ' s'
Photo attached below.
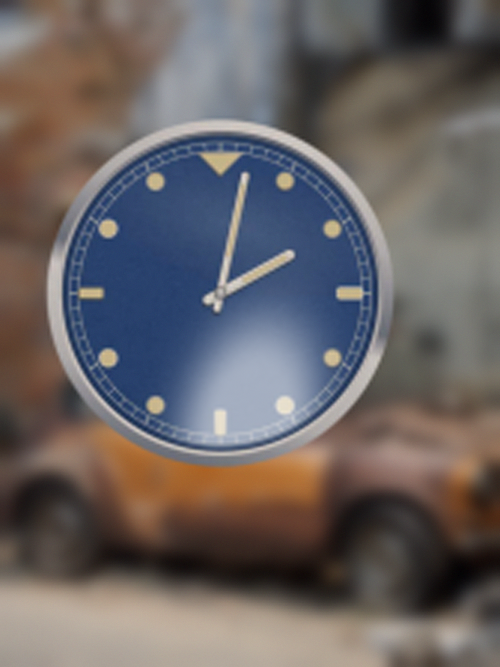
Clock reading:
2 h 02 min
